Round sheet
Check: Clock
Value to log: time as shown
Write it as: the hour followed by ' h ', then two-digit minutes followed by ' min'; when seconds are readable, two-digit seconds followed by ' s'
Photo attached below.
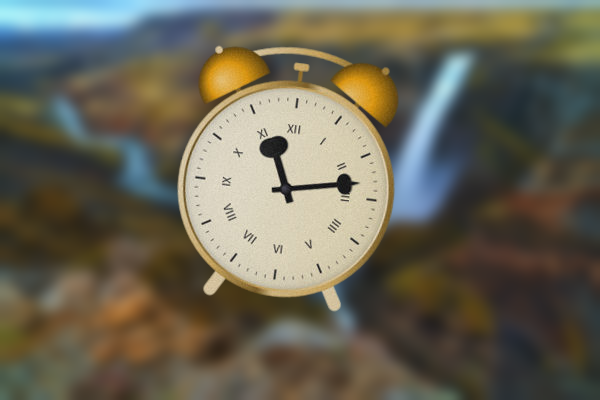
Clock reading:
11 h 13 min
